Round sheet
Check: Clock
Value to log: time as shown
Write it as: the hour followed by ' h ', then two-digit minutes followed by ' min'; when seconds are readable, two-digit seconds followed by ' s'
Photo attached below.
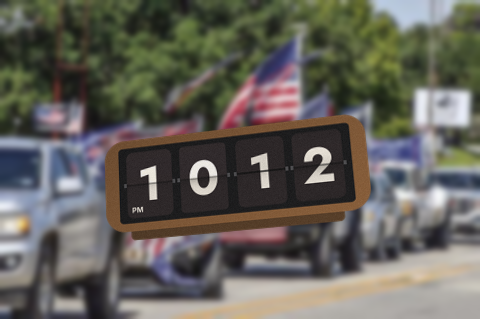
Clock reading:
10 h 12 min
